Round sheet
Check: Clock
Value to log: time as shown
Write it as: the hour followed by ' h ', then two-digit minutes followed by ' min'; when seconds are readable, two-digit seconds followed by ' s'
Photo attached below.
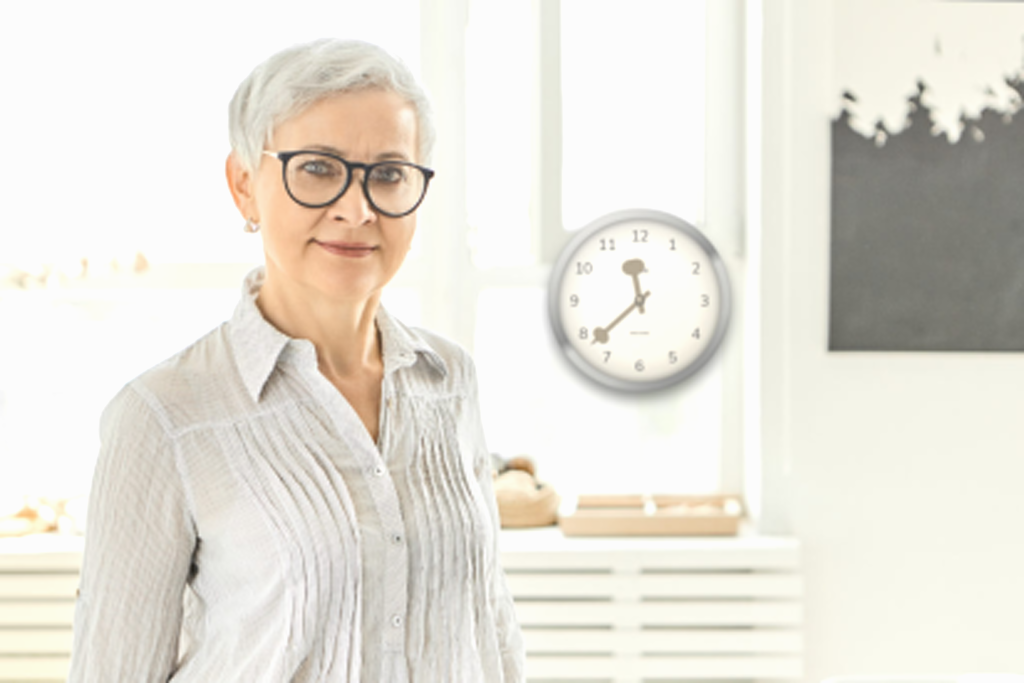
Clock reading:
11 h 38 min
